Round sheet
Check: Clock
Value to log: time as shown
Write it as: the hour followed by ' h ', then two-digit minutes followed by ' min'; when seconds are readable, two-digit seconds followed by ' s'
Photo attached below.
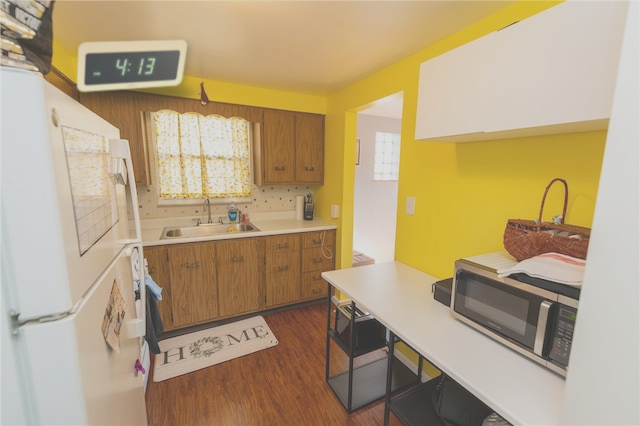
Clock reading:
4 h 13 min
